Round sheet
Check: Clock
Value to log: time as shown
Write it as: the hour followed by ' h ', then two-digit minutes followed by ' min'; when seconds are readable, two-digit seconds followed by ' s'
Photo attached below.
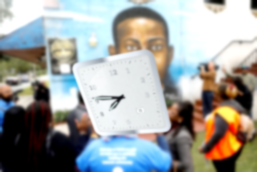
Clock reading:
7 h 46 min
